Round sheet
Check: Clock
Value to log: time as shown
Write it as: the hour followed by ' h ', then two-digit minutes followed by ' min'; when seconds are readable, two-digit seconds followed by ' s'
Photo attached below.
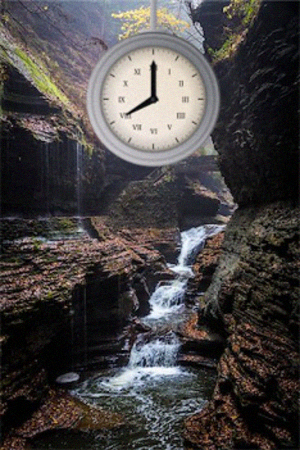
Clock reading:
8 h 00 min
